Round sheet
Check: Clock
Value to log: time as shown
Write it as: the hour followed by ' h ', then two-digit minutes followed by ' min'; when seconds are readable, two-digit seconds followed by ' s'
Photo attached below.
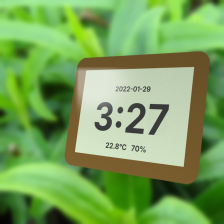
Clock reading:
3 h 27 min
